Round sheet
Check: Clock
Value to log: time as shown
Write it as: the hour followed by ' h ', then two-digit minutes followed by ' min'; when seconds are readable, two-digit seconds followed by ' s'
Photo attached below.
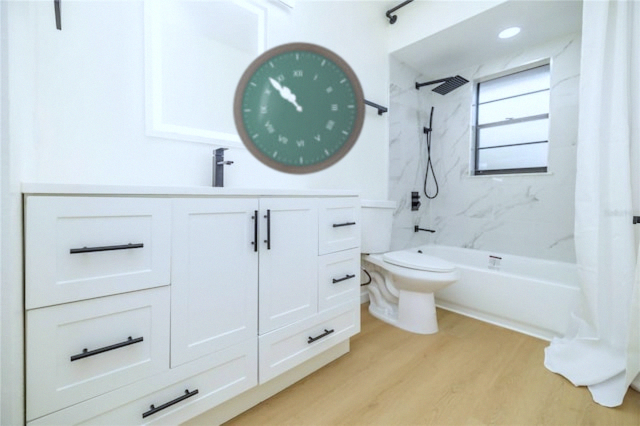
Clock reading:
10 h 53 min
